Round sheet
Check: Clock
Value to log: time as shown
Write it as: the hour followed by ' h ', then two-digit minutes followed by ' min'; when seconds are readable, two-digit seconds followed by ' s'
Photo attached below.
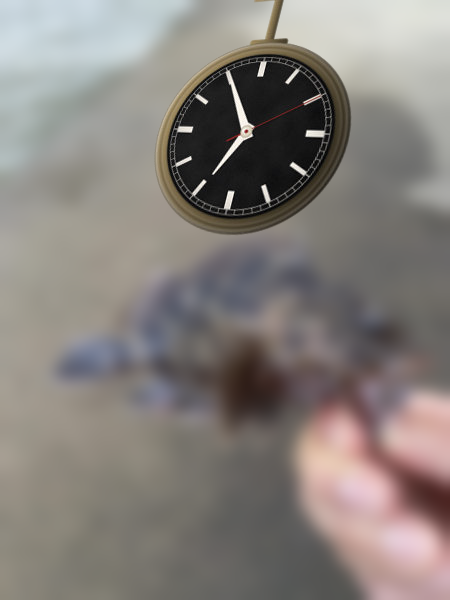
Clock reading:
6 h 55 min 10 s
